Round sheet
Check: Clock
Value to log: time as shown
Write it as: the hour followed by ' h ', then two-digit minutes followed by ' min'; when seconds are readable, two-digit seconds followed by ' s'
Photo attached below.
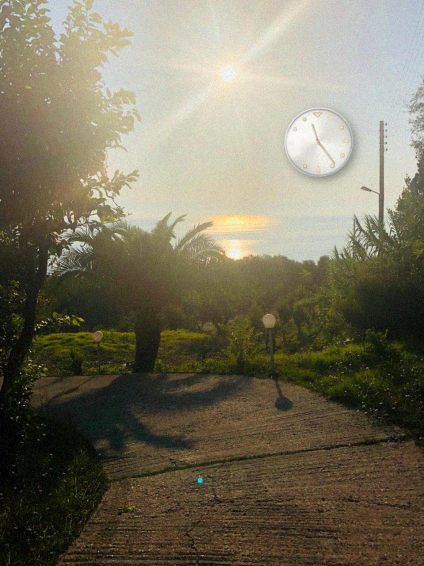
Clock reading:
11 h 24 min
